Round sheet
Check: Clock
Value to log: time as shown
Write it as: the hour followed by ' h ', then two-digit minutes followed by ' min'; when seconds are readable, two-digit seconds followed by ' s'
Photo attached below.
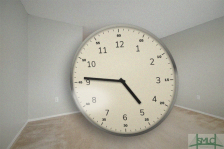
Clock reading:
4 h 46 min
